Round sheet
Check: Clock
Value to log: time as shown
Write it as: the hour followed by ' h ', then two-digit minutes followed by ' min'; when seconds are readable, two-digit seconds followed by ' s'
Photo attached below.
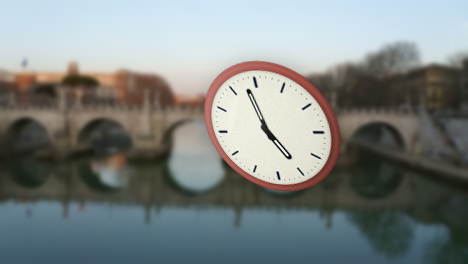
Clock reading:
4 h 58 min
